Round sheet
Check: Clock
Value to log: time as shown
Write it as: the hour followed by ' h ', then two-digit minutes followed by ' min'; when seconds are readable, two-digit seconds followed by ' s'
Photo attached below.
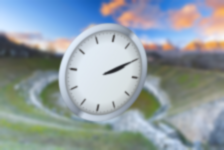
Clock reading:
2 h 10 min
